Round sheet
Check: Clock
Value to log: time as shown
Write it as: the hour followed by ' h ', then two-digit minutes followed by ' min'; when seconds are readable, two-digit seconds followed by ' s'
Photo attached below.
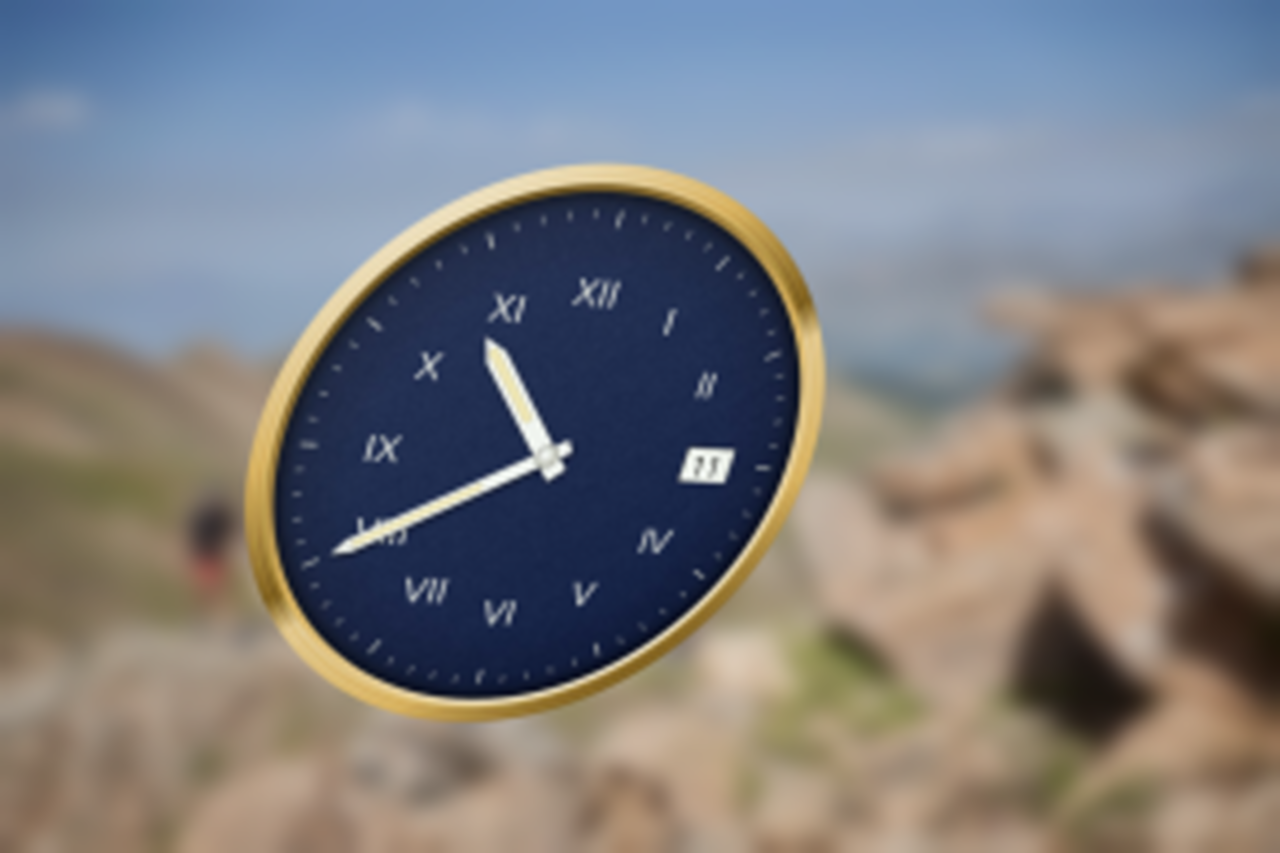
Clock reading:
10 h 40 min
